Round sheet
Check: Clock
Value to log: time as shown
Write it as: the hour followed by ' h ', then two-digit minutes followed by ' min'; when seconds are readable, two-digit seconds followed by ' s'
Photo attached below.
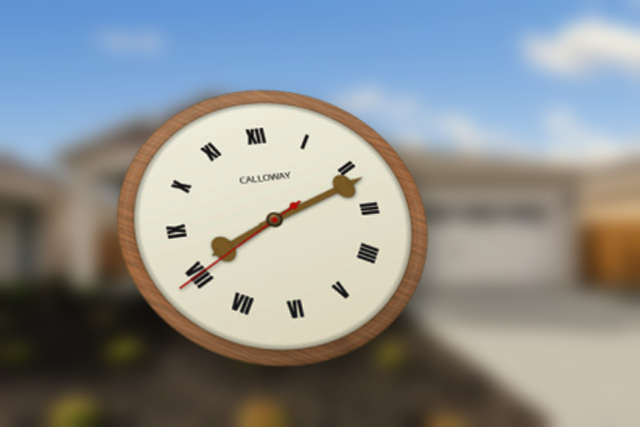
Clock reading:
8 h 11 min 40 s
